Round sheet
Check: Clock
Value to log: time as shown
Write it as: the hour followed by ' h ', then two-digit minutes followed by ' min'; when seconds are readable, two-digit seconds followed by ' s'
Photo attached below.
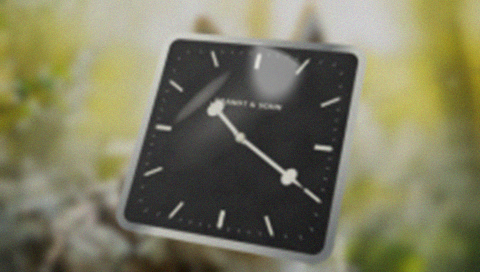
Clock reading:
10 h 20 min
